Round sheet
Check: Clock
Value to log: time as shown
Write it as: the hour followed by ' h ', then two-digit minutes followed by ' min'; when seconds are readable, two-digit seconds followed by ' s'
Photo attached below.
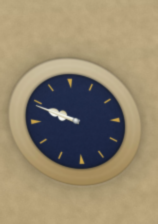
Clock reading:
9 h 49 min
